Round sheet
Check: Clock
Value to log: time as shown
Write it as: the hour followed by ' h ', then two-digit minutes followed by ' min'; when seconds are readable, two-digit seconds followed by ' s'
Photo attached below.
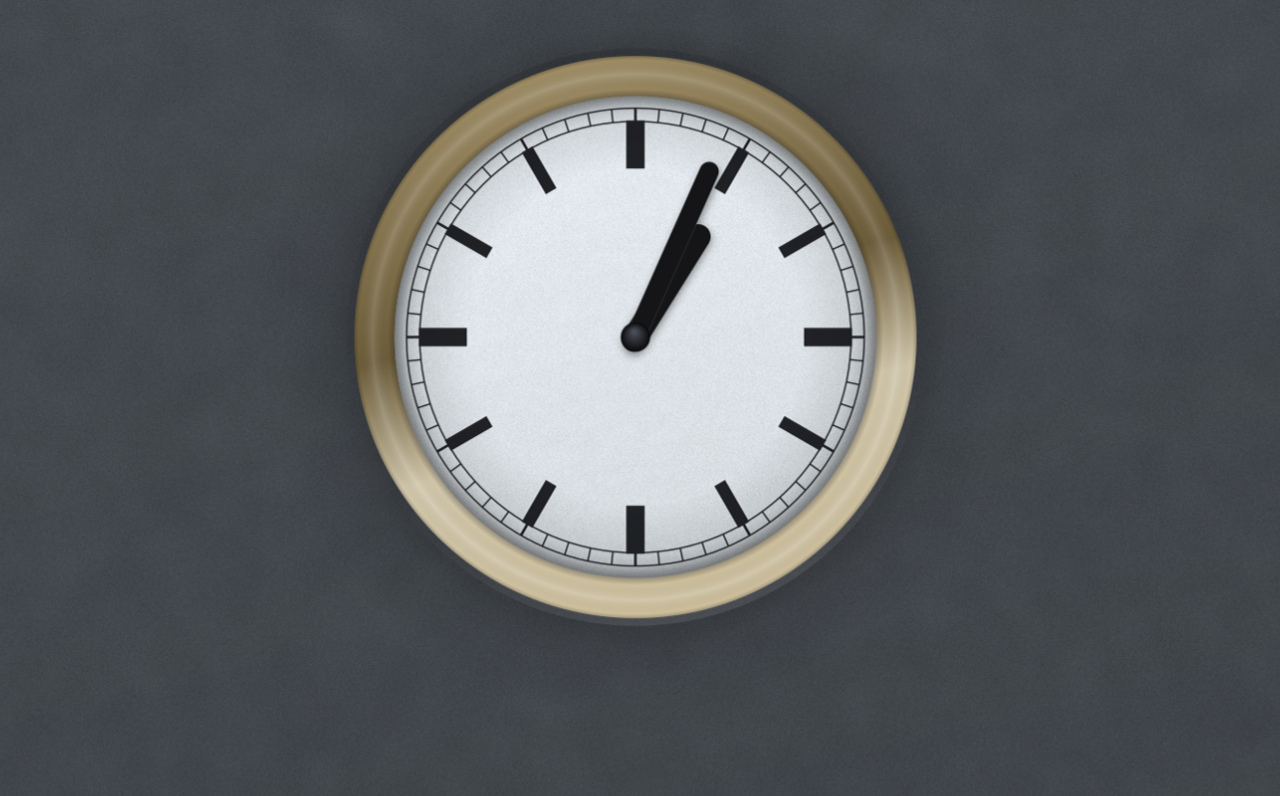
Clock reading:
1 h 04 min
